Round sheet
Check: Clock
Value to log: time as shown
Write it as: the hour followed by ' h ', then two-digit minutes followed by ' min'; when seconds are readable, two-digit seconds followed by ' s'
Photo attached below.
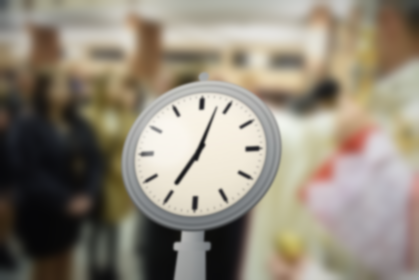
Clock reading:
7 h 03 min
